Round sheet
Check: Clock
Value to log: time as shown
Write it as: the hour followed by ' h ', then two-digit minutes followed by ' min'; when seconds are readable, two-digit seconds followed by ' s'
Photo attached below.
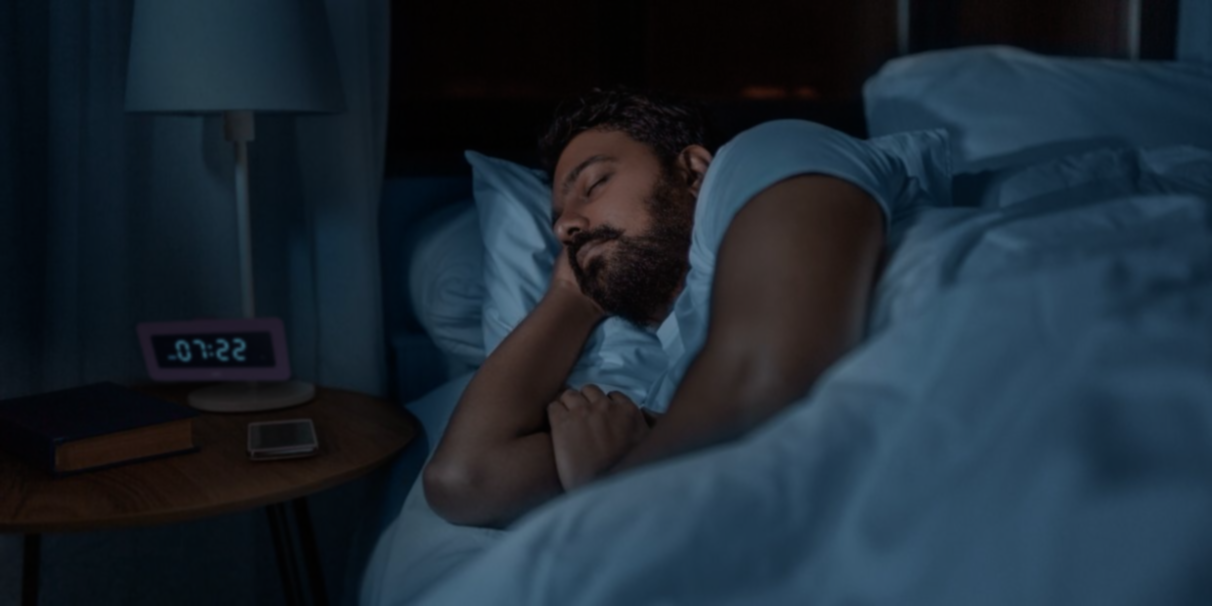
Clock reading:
7 h 22 min
